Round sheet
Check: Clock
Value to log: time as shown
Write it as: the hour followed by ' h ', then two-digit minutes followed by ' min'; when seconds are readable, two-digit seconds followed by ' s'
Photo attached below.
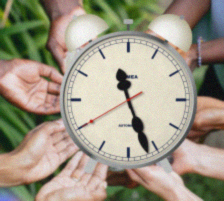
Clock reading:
11 h 26 min 40 s
